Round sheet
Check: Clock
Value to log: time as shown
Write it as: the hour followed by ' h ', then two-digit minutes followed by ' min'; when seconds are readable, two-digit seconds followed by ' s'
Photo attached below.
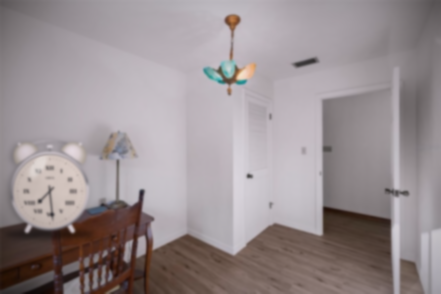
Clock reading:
7 h 29 min
